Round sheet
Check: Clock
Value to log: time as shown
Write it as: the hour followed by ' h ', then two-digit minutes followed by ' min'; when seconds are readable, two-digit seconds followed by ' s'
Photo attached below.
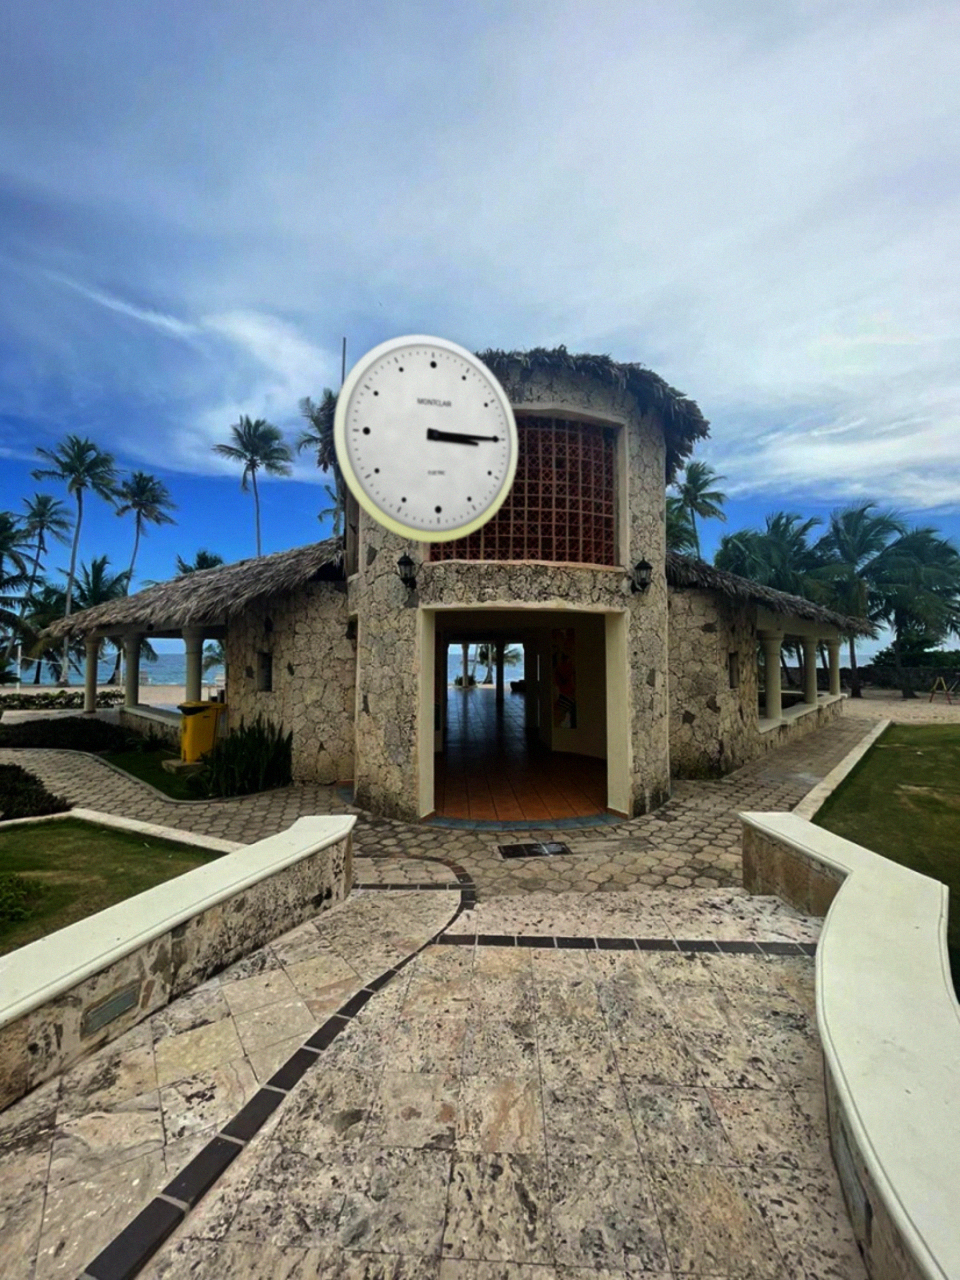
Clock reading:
3 h 15 min
